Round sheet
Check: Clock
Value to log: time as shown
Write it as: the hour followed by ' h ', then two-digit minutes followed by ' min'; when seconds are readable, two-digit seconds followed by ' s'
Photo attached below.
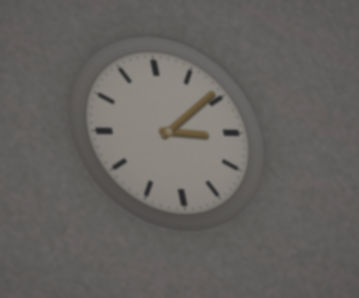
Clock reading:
3 h 09 min
